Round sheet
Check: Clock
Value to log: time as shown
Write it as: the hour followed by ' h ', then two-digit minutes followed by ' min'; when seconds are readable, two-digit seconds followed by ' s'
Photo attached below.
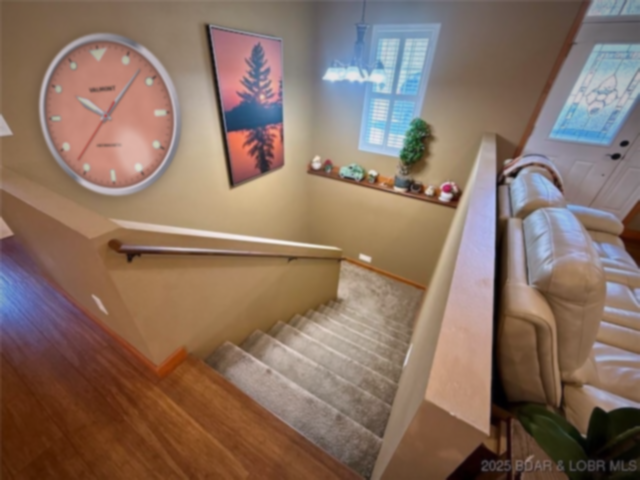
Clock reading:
10 h 07 min 37 s
